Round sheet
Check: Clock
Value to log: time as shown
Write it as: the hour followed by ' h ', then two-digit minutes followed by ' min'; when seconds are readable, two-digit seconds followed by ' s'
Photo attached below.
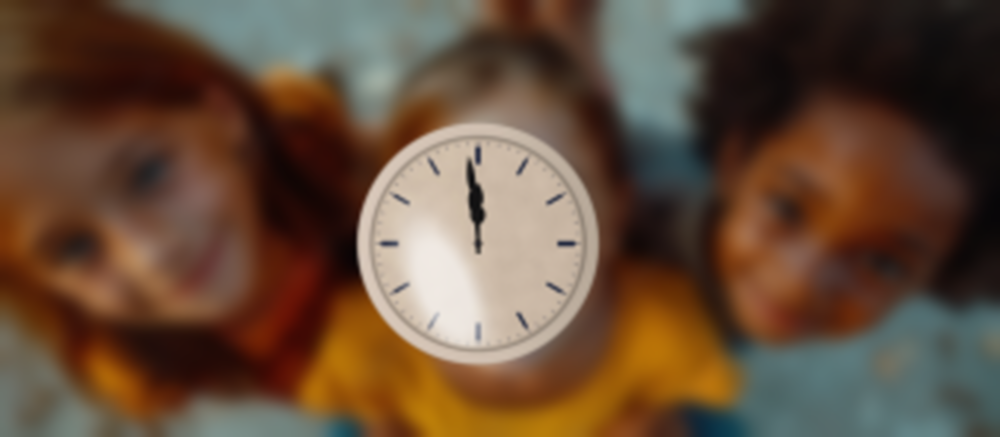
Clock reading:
11 h 59 min
